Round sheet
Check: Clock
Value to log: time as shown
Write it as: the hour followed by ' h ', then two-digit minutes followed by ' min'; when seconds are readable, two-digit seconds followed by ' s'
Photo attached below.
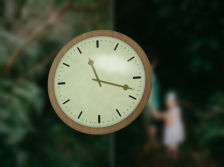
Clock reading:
11 h 18 min
